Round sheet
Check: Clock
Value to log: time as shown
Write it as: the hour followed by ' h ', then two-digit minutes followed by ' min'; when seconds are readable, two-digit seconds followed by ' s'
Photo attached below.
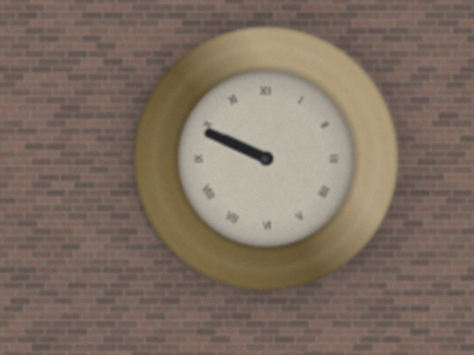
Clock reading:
9 h 49 min
